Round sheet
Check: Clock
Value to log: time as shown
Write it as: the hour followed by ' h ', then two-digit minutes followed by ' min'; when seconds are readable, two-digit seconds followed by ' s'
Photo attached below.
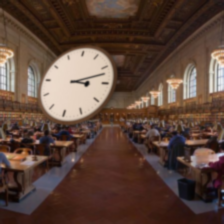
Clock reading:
3 h 12 min
